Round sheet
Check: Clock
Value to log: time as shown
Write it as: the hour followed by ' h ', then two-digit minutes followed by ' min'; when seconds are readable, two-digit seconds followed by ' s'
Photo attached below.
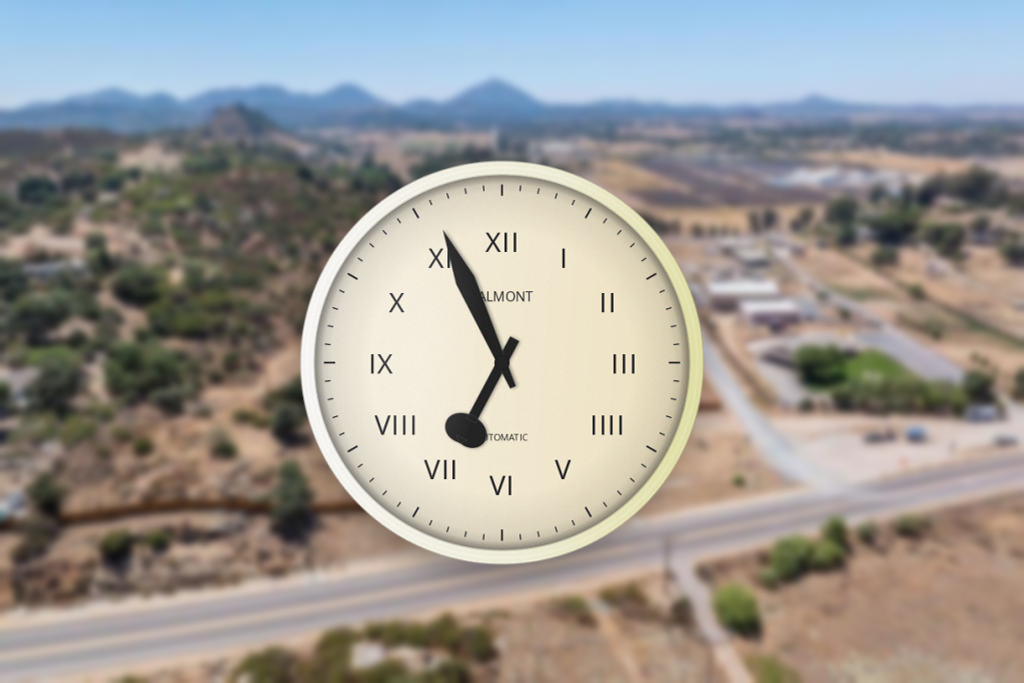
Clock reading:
6 h 56 min
